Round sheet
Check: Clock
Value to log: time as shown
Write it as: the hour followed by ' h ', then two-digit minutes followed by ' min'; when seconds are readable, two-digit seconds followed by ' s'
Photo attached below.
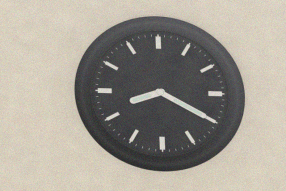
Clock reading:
8 h 20 min
